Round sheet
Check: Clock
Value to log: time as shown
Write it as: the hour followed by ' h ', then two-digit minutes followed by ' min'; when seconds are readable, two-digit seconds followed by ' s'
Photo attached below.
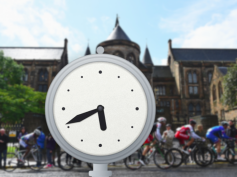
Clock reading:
5 h 41 min
